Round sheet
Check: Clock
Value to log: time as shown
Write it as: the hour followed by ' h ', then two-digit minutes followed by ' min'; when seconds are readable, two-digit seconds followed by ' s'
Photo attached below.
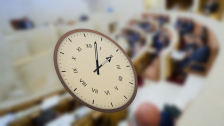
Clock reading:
2 h 03 min
